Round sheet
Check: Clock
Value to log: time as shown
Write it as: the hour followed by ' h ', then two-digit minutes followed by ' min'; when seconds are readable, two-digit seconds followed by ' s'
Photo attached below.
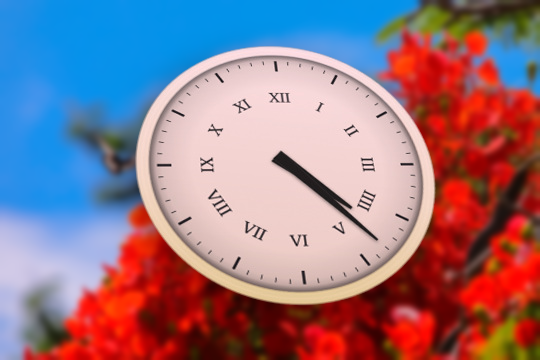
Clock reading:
4 h 23 min
